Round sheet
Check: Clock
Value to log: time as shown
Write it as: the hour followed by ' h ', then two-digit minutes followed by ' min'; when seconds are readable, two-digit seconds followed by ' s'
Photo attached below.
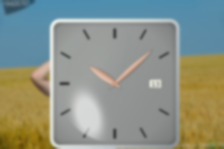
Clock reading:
10 h 08 min
